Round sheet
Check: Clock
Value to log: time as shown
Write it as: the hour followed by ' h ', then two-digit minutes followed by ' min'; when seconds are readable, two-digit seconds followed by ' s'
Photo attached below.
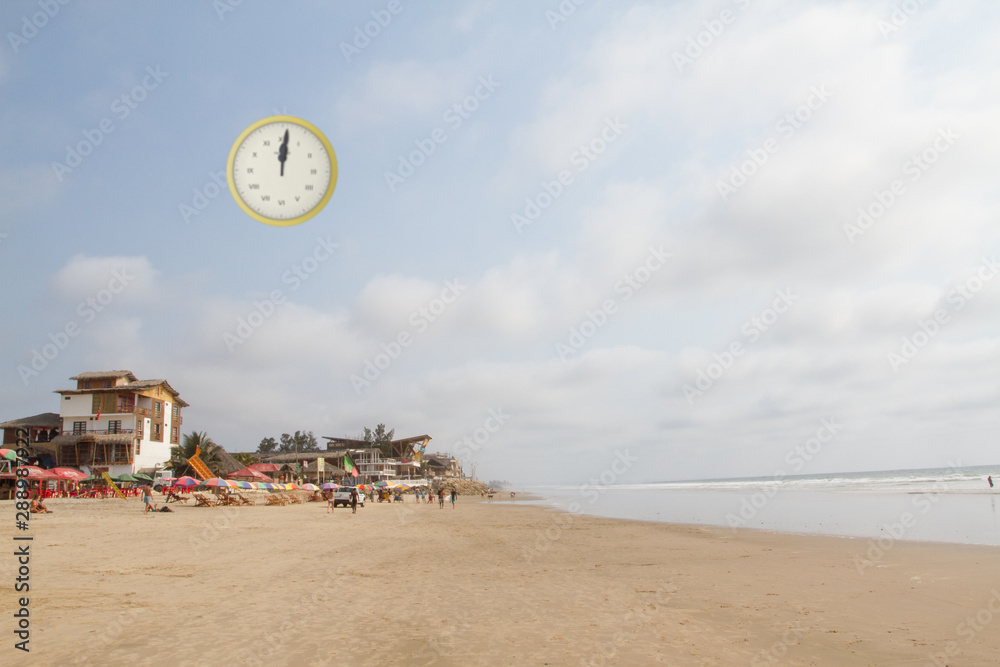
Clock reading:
12 h 01 min
